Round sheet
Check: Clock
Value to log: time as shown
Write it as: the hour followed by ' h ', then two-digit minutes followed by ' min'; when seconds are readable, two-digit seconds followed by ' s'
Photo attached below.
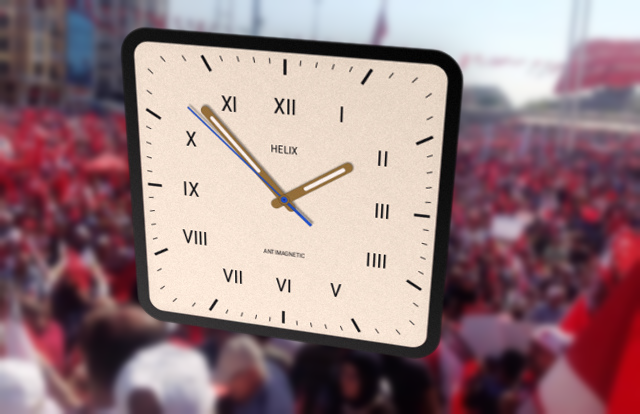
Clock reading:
1 h 52 min 52 s
